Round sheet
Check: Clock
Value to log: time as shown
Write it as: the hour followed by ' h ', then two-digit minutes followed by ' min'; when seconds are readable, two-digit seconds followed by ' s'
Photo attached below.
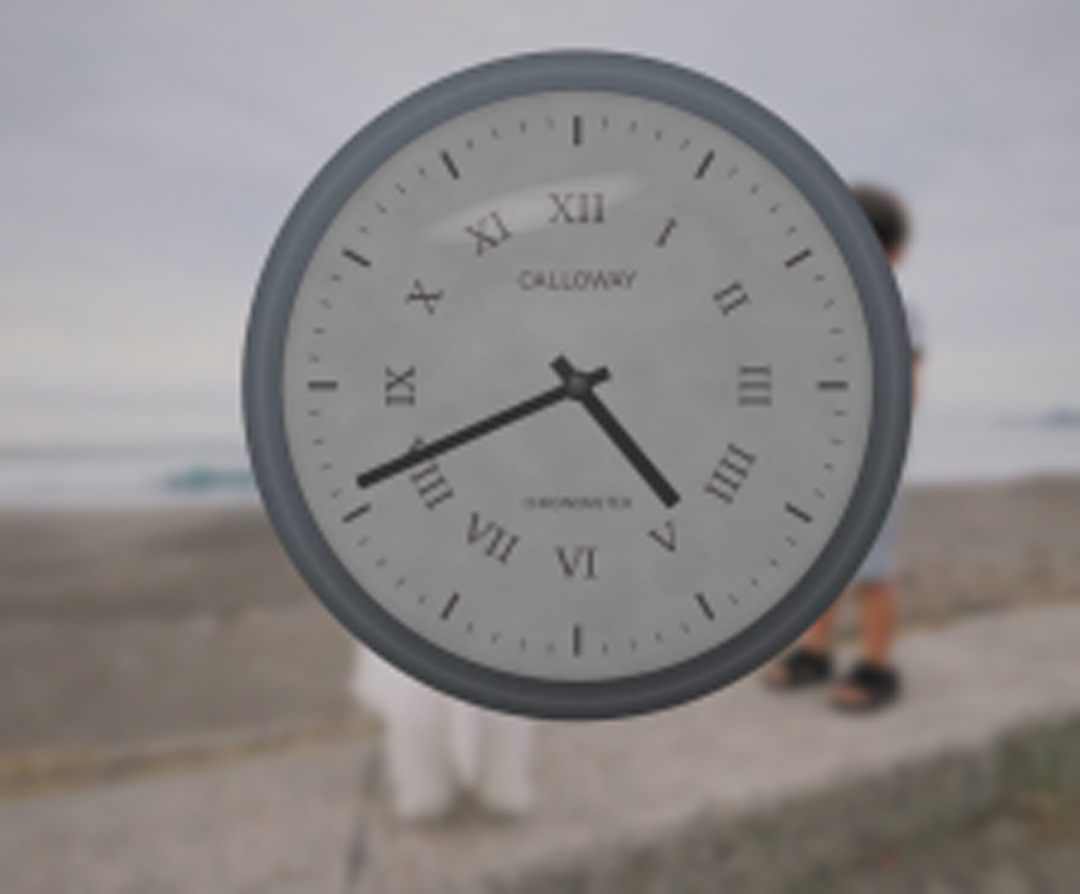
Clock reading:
4 h 41 min
